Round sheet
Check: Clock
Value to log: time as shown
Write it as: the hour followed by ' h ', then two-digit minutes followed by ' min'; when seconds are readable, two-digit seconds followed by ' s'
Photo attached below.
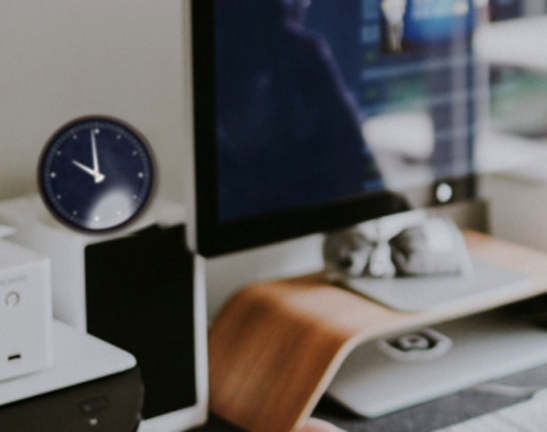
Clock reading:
9 h 59 min
